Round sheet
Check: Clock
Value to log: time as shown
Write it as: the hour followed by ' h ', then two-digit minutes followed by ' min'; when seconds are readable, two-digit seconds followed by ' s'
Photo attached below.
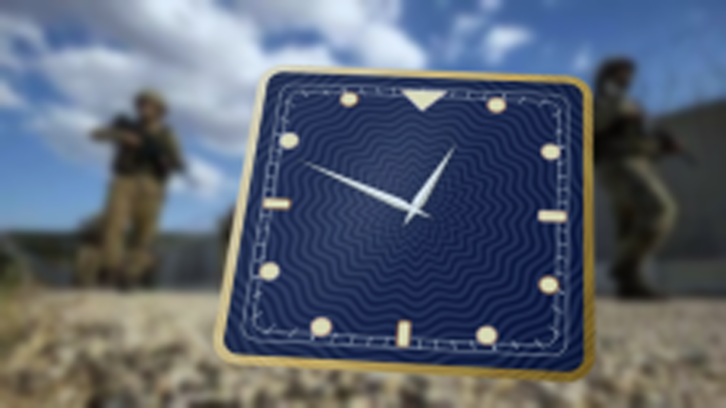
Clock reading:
12 h 49 min
